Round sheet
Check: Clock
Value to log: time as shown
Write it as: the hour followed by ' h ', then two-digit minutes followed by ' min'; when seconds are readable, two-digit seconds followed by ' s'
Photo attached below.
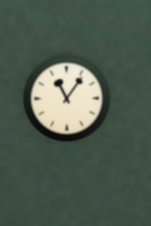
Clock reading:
11 h 06 min
